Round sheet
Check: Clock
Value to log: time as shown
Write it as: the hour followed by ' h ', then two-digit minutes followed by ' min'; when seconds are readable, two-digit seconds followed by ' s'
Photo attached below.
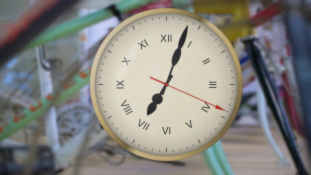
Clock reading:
7 h 03 min 19 s
